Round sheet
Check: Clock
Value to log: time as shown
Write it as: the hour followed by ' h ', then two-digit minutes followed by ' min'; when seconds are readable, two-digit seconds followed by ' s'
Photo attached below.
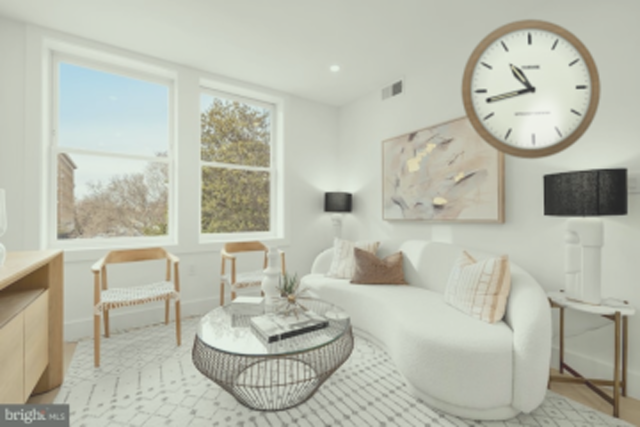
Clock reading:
10 h 43 min
